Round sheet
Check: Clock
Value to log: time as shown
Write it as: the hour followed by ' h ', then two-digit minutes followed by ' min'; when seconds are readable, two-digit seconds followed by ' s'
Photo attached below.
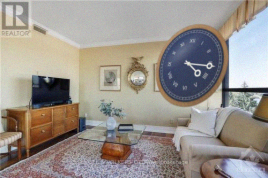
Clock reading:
4 h 16 min
